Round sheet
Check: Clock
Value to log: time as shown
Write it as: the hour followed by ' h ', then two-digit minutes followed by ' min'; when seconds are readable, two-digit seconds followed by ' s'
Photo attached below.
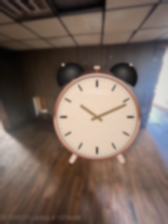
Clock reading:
10 h 11 min
